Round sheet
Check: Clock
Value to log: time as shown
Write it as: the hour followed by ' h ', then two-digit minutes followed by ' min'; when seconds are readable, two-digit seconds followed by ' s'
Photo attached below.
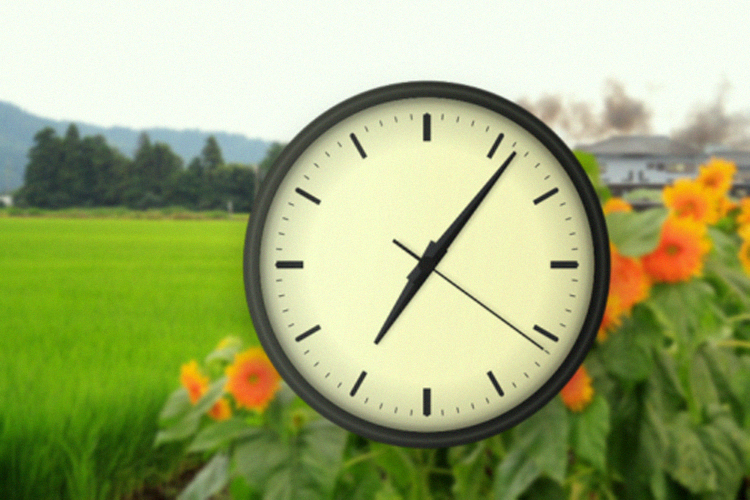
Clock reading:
7 h 06 min 21 s
